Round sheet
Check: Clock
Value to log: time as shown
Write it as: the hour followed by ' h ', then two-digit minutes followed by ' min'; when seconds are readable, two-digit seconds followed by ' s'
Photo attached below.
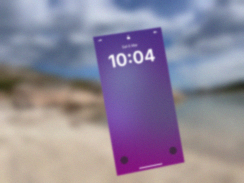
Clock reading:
10 h 04 min
